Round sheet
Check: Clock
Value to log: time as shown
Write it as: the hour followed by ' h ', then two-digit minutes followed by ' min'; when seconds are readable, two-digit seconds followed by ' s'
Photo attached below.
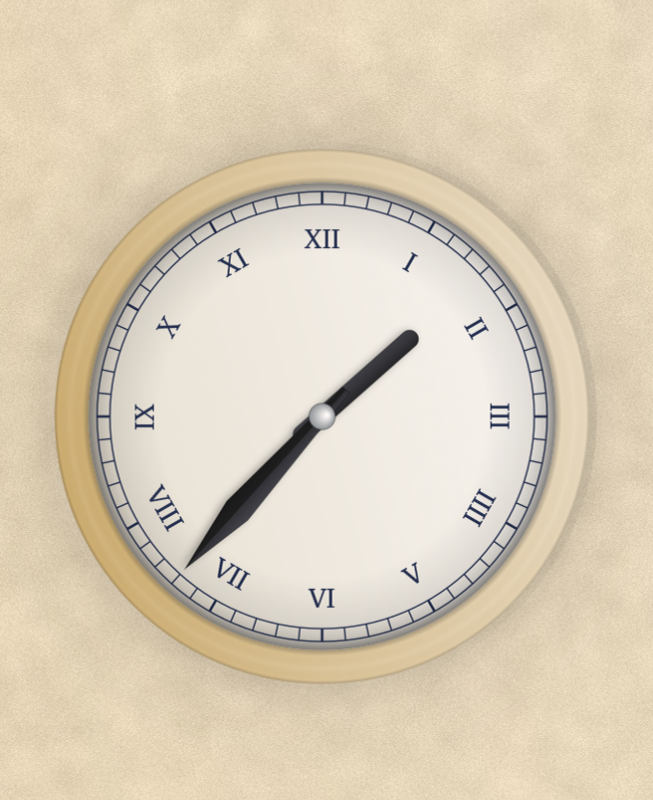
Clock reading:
1 h 37 min
